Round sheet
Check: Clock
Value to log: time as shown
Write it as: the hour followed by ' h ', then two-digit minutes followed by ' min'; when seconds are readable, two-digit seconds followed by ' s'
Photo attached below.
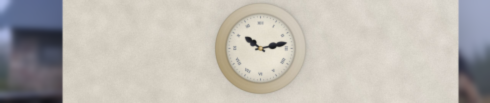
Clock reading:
10 h 13 min
